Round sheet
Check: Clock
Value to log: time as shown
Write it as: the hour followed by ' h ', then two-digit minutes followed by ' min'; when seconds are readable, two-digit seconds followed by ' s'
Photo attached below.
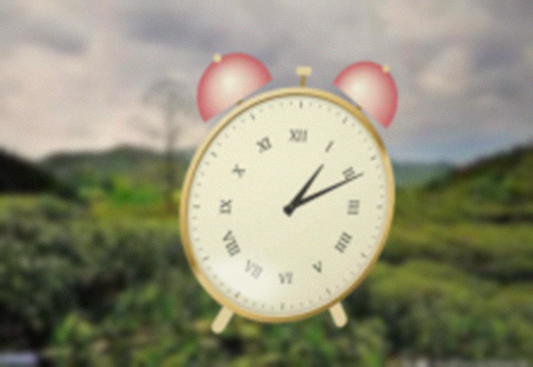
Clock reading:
1 h 11 min
